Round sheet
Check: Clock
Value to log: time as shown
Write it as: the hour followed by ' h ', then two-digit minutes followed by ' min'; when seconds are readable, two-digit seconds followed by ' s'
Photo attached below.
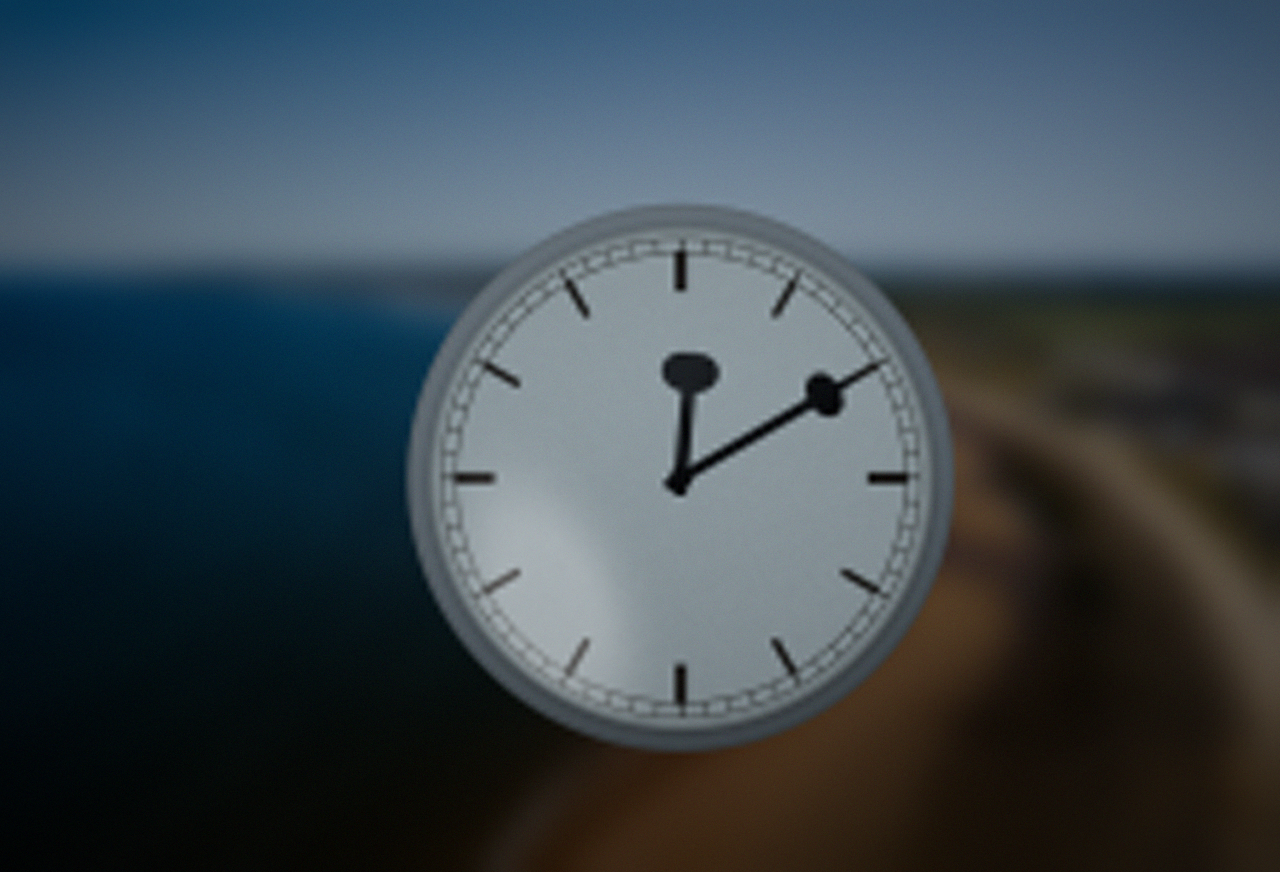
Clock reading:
12 h 10 min
